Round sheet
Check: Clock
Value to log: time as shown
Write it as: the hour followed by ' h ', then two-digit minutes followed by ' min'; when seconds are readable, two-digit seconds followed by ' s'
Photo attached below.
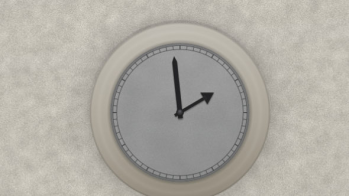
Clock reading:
1 h 59 min
